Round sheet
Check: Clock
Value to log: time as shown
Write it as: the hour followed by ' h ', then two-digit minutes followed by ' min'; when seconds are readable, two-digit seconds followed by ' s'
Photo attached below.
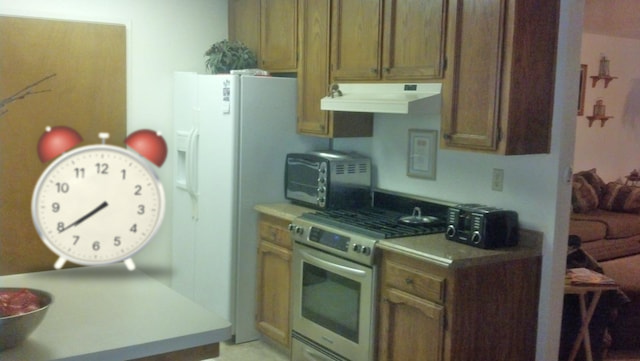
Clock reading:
7 h 39 min
